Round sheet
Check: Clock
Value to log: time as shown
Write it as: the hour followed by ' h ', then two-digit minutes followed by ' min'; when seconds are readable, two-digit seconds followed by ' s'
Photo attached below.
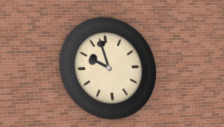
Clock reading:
9 h 58 min
